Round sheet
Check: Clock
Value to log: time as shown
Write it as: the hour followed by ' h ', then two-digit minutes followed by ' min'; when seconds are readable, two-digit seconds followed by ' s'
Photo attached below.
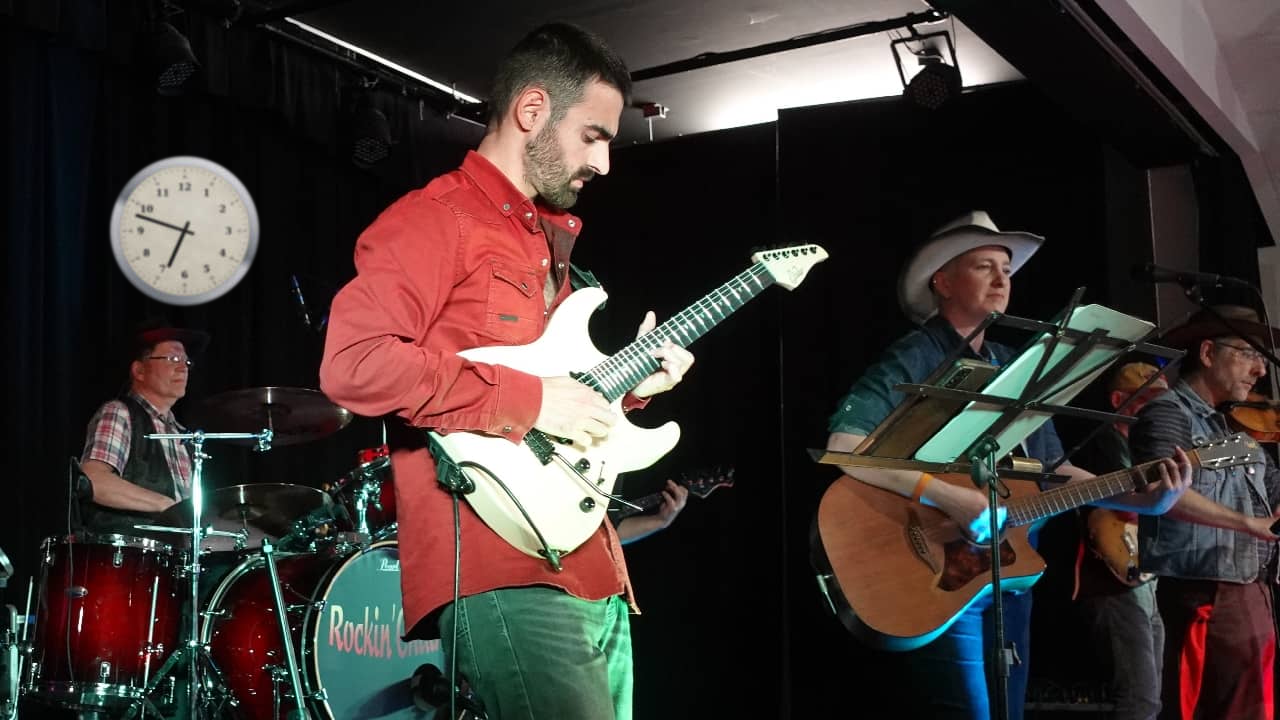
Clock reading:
6 h 48 min
